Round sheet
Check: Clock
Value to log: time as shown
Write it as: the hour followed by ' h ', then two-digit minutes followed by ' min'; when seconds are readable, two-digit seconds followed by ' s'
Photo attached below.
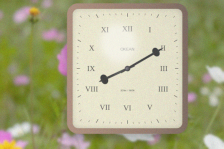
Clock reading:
8 h 10 min
